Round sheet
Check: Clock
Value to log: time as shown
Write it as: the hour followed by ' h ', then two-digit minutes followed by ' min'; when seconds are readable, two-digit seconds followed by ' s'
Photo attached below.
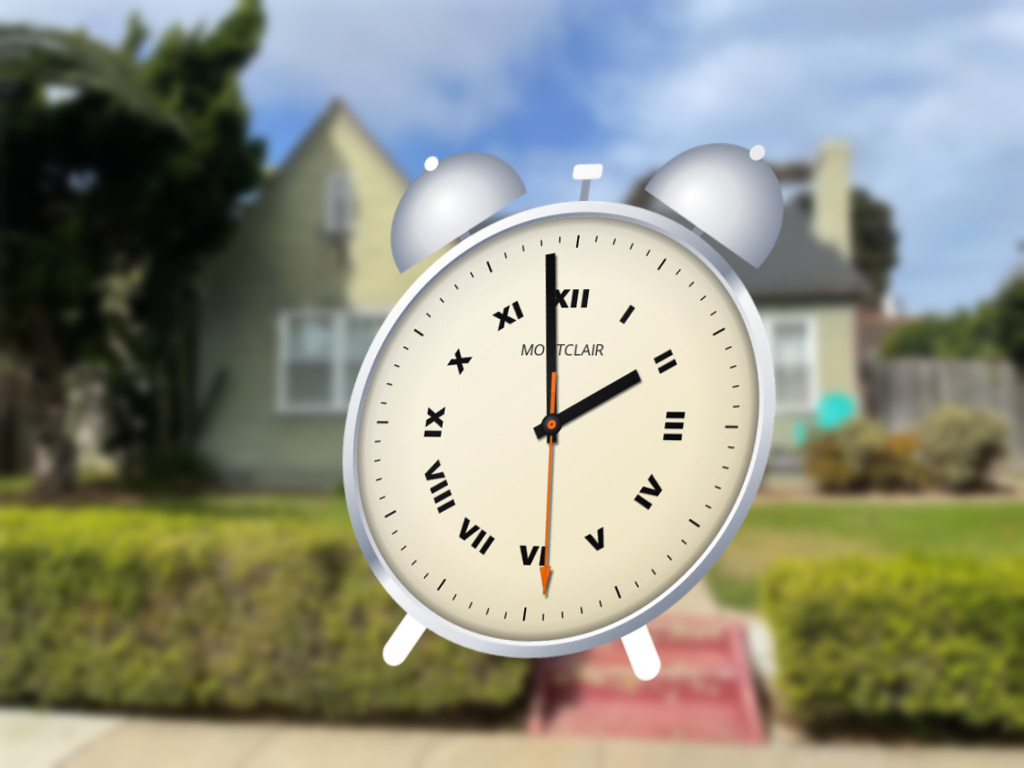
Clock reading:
1 h 58 min 29 s
